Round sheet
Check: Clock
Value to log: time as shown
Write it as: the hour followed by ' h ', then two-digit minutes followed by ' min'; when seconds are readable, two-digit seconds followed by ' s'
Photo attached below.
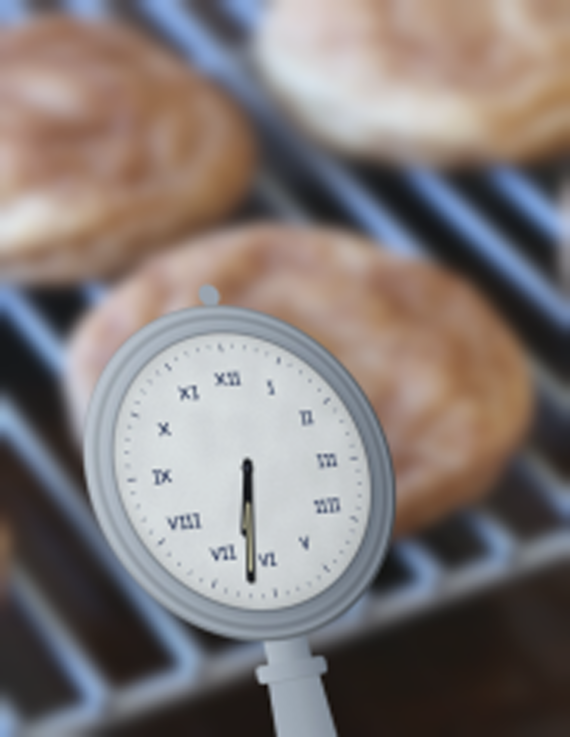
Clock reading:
6 h 32 min
